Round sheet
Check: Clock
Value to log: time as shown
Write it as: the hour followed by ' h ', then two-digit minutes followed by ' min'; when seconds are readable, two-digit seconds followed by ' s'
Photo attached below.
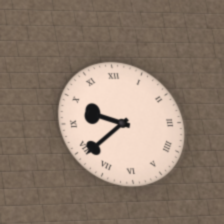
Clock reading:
9 h 39 min
